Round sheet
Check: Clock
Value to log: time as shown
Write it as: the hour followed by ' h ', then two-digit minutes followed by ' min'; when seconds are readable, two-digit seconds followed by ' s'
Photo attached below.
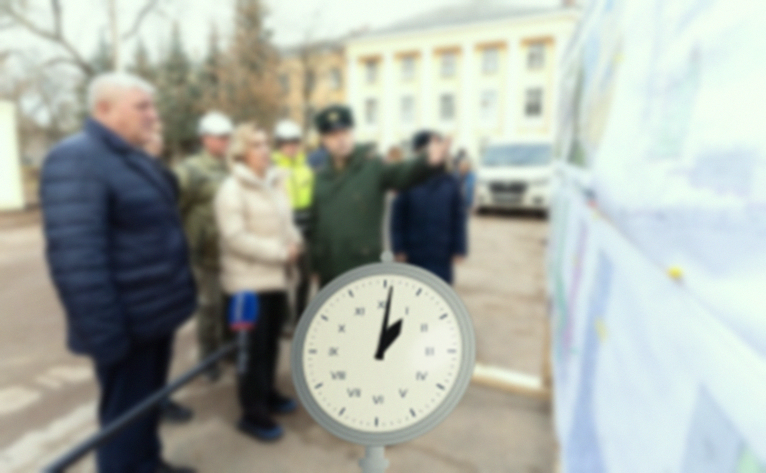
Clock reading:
1 h 01 min
